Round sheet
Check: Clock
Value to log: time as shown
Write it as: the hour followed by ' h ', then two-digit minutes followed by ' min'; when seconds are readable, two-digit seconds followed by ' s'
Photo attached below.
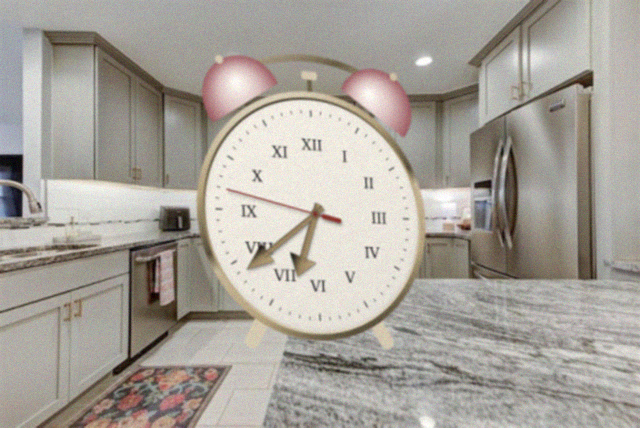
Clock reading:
6 h 38 min 47 s
